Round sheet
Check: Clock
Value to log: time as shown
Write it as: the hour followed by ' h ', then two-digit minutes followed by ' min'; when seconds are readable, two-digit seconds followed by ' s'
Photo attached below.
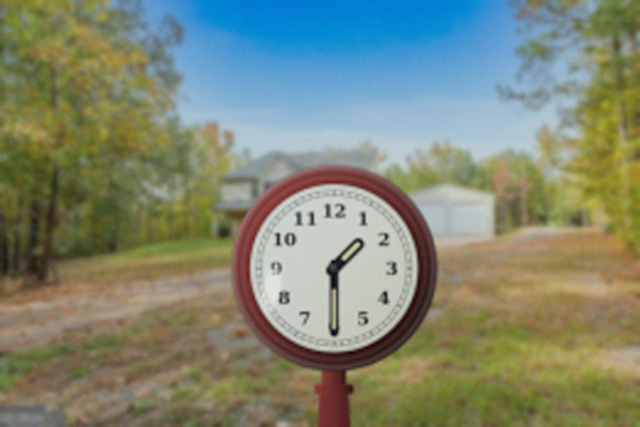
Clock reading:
1 h 30 min
